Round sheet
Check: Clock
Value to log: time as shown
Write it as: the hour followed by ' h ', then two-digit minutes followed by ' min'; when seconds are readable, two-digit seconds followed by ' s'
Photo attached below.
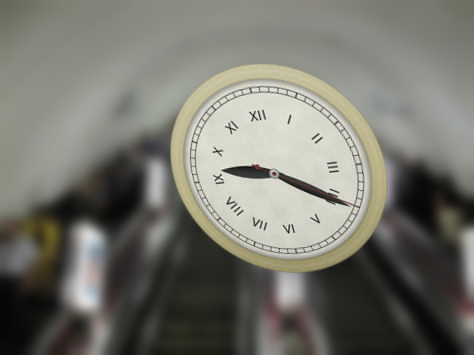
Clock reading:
9 h 20 min 20 s
